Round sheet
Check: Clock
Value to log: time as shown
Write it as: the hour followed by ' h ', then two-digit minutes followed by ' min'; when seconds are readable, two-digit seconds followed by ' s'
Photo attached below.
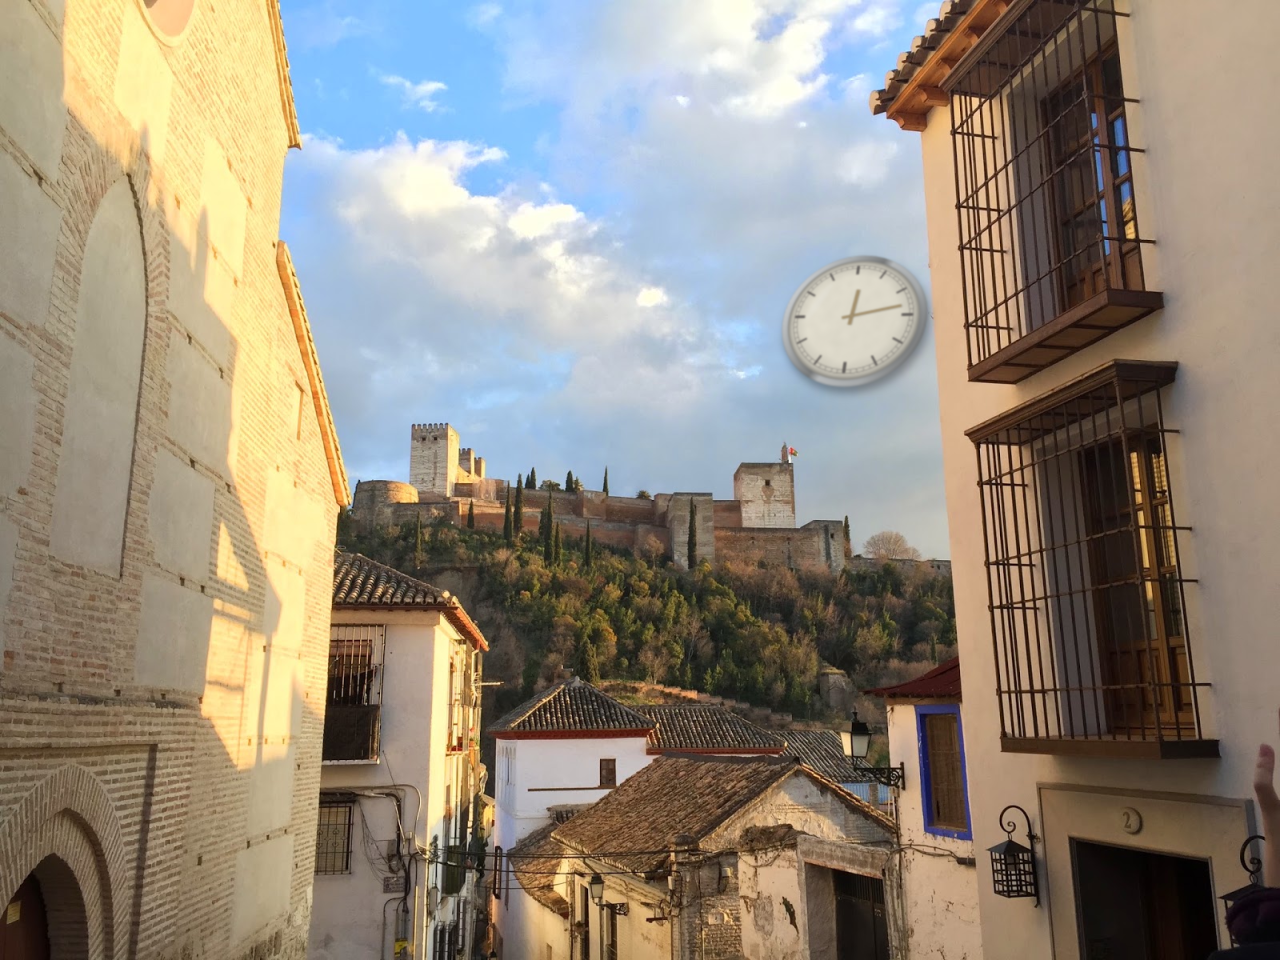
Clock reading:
12 h 13 min
